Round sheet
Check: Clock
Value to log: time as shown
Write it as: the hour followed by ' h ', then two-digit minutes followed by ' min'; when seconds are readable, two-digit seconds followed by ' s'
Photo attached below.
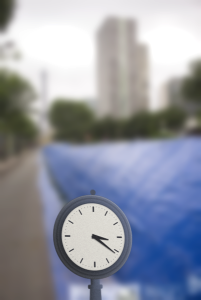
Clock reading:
3 h 21 min
